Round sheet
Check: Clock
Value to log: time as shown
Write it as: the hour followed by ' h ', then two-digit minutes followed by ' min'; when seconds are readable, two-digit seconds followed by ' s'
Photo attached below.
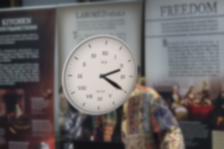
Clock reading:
2 h 20 min
